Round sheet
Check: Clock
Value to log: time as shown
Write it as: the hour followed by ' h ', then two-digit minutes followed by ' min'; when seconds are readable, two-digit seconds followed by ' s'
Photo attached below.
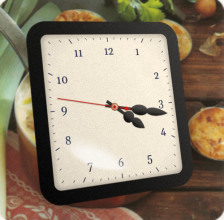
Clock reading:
4 h 16 min 47 s
